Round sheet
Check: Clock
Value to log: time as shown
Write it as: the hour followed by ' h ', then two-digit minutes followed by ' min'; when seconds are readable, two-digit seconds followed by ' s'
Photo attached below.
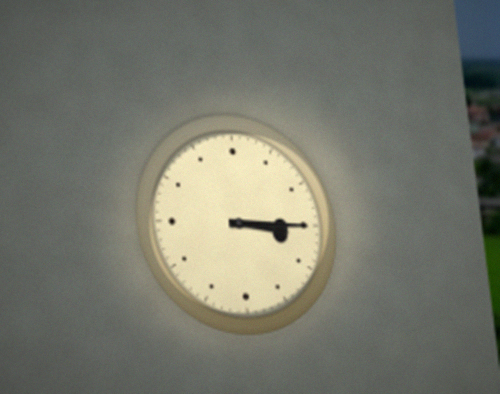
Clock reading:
3 h 15 min
